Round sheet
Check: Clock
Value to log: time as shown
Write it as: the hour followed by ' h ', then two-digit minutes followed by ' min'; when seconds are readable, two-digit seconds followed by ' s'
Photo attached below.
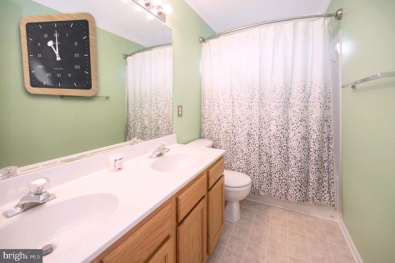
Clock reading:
11 h 00 min
